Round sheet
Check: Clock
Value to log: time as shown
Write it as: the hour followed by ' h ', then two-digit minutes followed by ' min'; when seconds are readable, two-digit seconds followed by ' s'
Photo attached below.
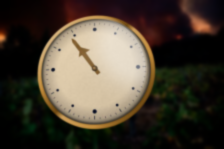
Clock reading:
10 h 54 min
